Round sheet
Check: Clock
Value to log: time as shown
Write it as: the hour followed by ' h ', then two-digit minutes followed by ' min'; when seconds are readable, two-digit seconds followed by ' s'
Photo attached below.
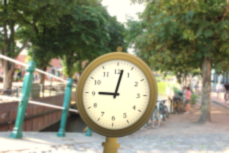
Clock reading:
9 h 02 min
